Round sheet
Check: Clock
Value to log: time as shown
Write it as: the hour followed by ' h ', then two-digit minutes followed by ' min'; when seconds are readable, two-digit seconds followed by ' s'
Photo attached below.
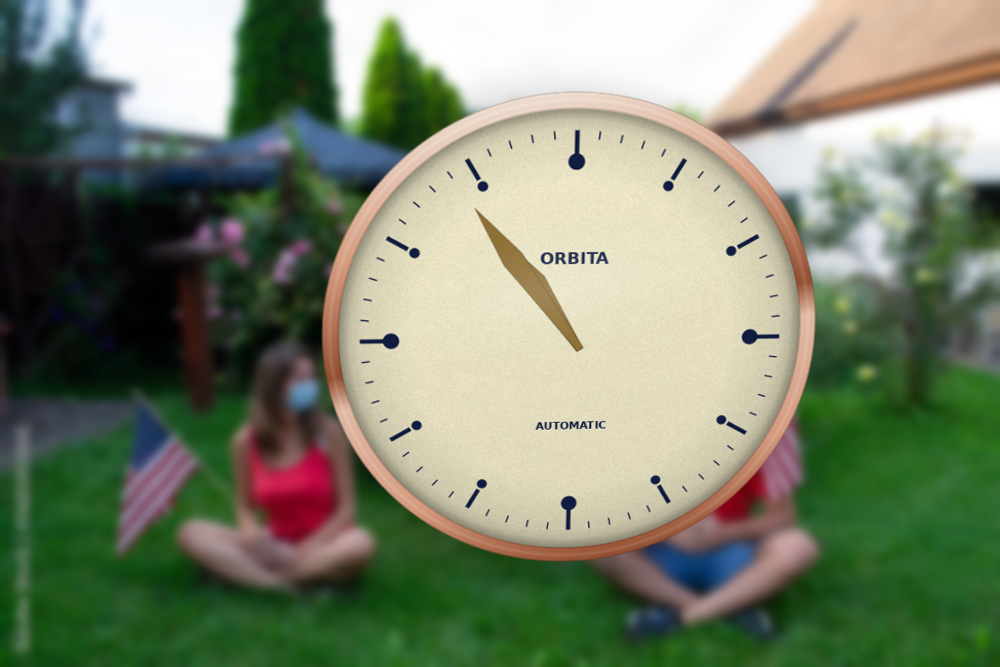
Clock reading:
10 h 54 min
